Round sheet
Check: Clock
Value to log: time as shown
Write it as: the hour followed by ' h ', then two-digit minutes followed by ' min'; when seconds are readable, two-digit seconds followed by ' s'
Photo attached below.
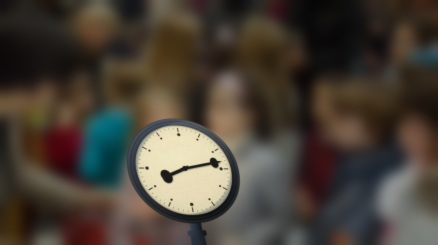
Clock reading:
8 h 13 min
